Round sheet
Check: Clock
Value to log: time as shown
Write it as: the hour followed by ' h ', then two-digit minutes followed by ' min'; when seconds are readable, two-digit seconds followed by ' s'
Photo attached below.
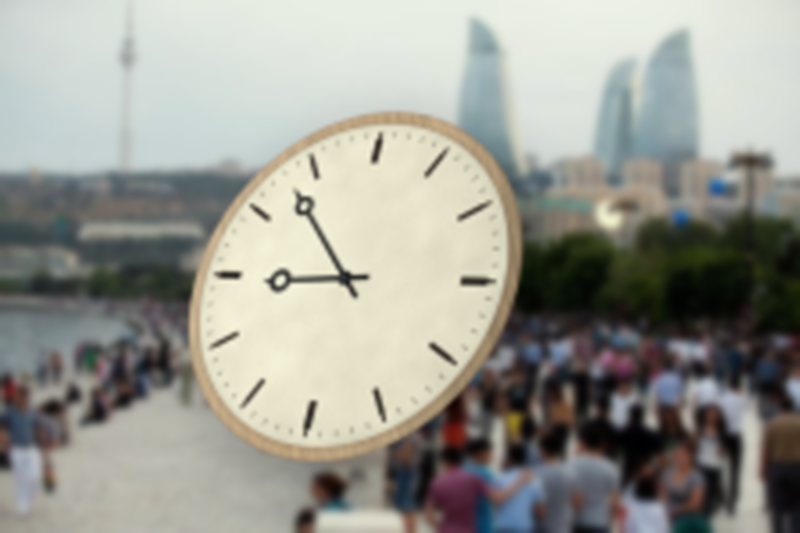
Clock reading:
8 h 53 min
